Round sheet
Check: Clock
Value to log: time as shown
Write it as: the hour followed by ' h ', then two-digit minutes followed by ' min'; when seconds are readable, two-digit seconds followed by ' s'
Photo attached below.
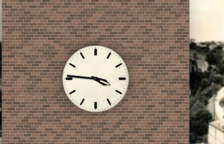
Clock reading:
3 h 46 min
